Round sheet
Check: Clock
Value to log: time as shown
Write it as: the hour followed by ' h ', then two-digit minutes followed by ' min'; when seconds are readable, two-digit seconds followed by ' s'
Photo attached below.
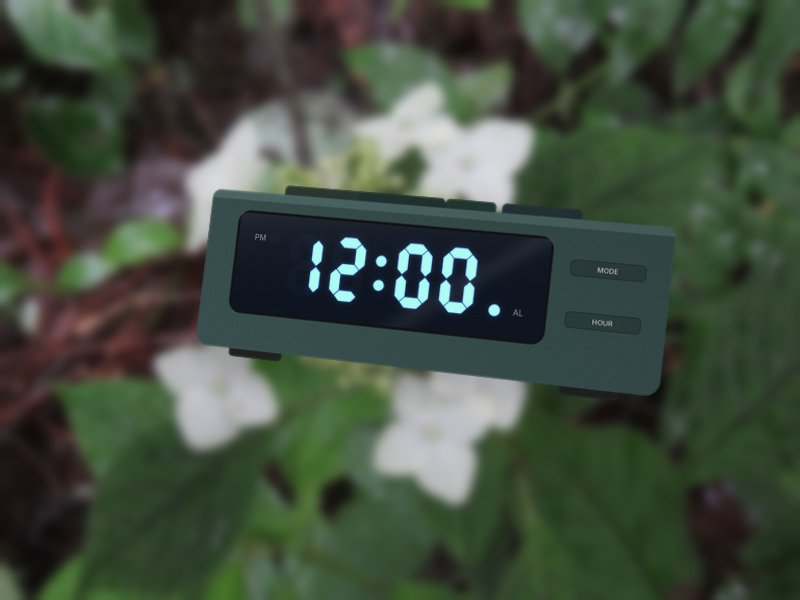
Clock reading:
12 h 00 min
